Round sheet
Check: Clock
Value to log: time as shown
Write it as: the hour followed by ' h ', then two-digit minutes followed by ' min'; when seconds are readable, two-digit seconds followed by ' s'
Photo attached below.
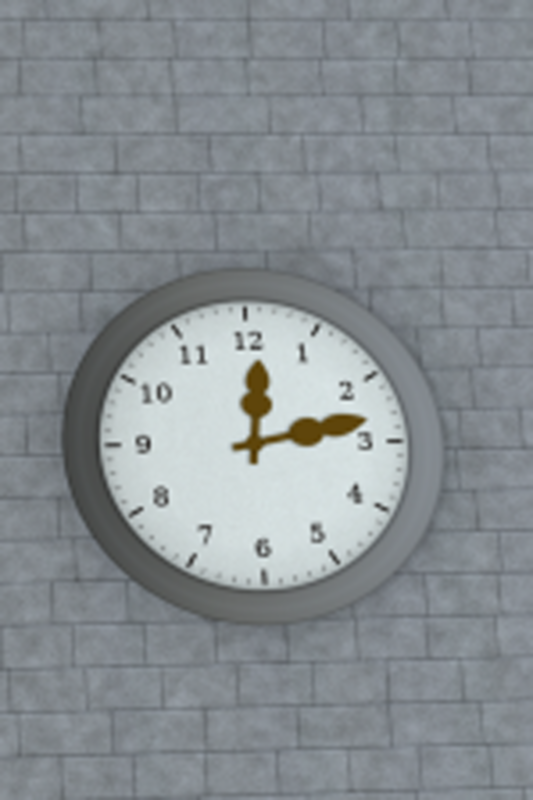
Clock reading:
12 h 13 min
